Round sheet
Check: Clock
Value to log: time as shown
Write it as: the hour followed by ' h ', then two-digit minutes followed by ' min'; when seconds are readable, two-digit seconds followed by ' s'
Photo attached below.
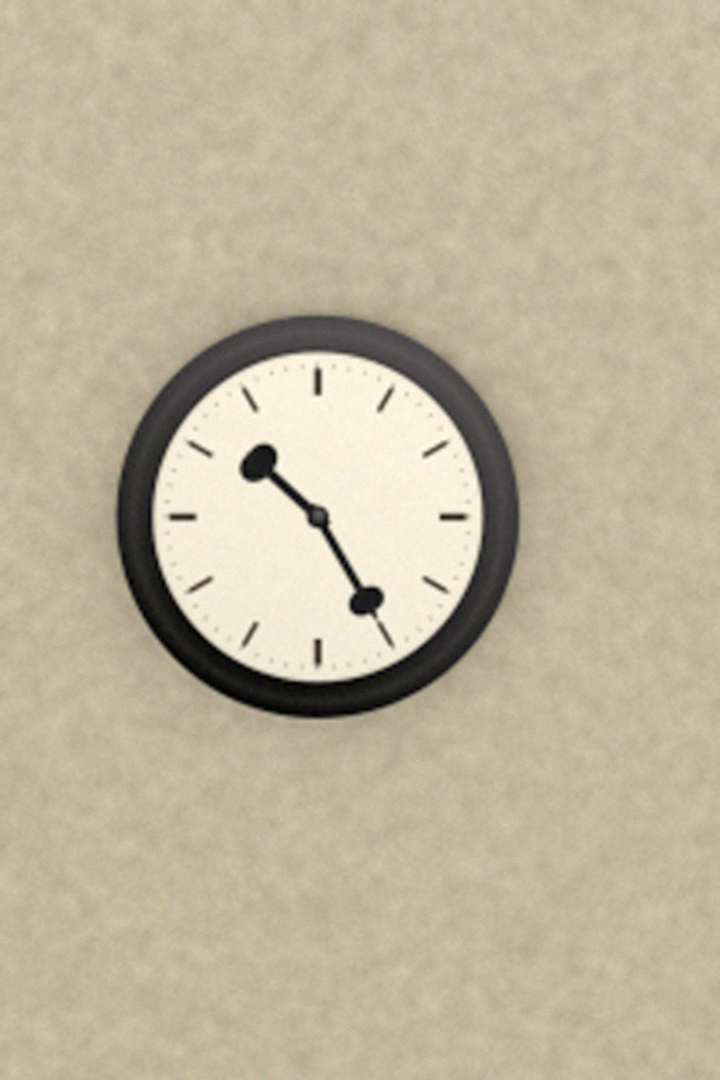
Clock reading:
10 h 25 min
